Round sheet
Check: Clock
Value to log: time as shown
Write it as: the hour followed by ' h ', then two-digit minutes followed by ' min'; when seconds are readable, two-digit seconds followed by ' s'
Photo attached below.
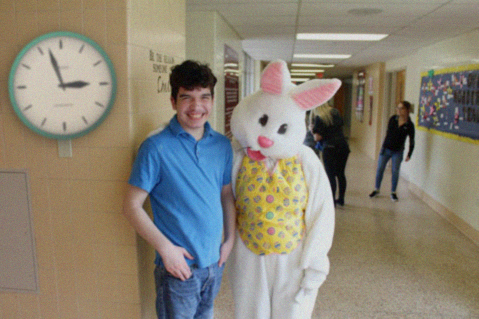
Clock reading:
2 h 57 min
